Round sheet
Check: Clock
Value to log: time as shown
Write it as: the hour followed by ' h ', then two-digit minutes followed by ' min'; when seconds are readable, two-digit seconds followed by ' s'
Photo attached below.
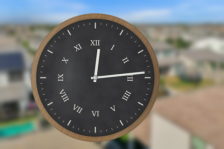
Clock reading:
12 h 14 min
